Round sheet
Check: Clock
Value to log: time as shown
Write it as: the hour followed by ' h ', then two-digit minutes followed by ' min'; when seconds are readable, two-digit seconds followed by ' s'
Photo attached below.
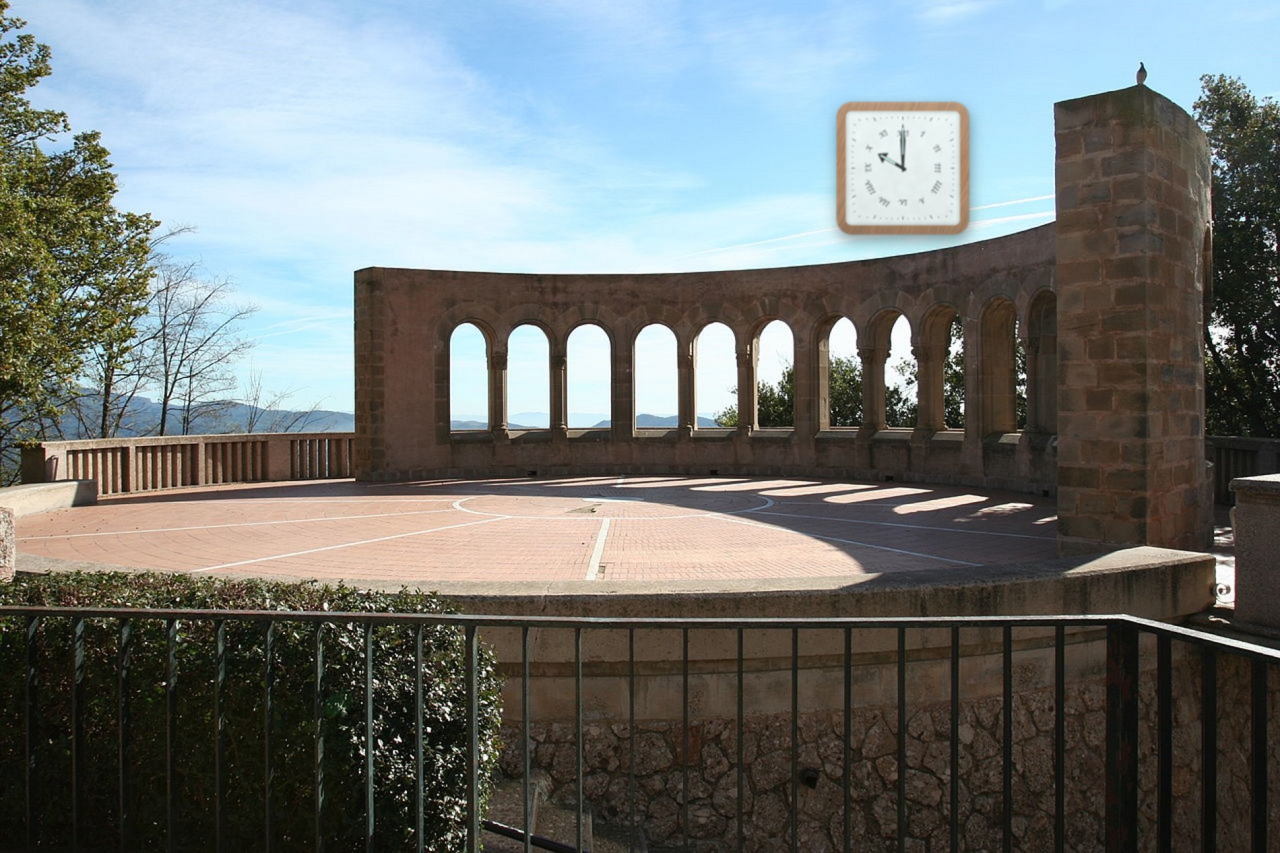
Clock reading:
10 h 00 min
